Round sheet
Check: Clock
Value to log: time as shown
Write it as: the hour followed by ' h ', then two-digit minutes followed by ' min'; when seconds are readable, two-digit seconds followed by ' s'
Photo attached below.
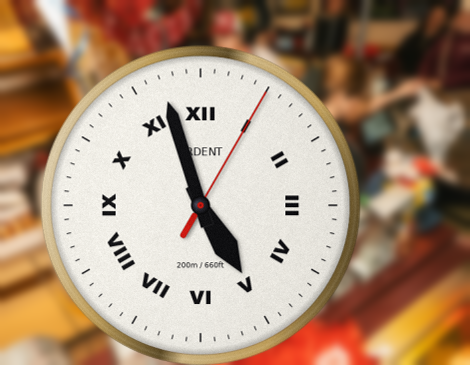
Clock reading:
4 h 57 min 05 s
